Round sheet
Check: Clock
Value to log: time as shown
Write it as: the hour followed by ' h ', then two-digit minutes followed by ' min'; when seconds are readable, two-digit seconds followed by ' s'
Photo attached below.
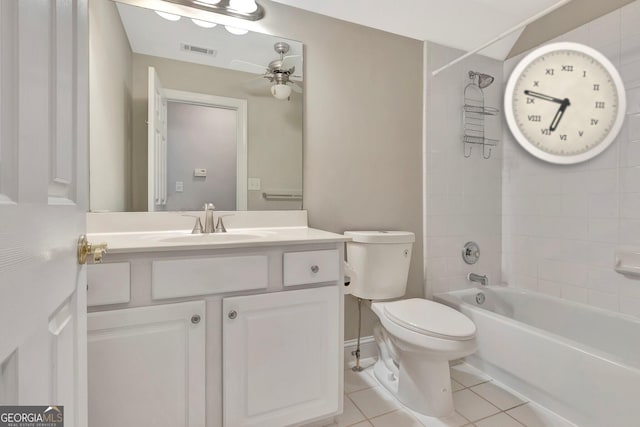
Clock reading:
6 h 47 min
